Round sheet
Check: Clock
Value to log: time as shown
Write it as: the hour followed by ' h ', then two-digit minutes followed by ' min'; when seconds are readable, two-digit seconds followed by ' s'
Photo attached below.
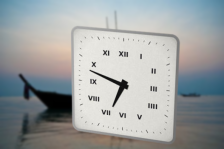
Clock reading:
6 h 48 min
